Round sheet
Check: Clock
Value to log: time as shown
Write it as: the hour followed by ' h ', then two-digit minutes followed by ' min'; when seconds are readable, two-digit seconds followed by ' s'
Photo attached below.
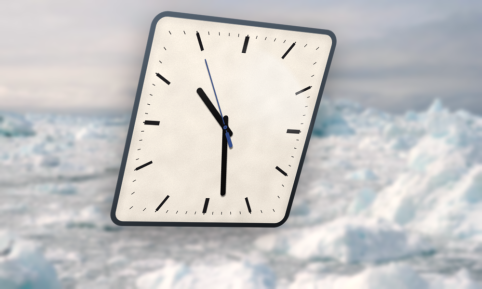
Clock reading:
10 h 27 min 55 s
